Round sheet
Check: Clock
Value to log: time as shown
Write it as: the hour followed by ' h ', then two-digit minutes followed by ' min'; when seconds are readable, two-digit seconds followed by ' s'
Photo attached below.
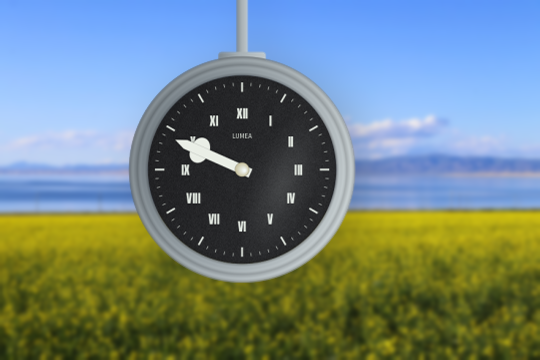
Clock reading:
9 h 49 min
